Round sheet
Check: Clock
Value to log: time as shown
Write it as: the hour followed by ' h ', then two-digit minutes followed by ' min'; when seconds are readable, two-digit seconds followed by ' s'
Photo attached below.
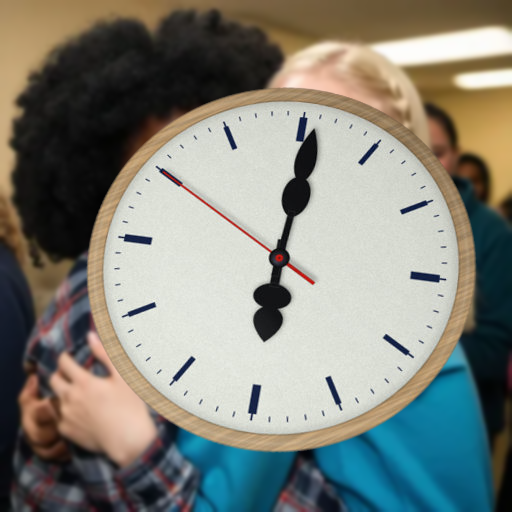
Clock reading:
6 h 00 min 50 s
